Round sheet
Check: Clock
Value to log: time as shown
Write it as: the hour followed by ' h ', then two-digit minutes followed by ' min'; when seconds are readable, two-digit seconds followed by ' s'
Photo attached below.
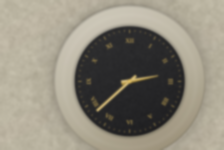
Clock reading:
2 h 38 min
